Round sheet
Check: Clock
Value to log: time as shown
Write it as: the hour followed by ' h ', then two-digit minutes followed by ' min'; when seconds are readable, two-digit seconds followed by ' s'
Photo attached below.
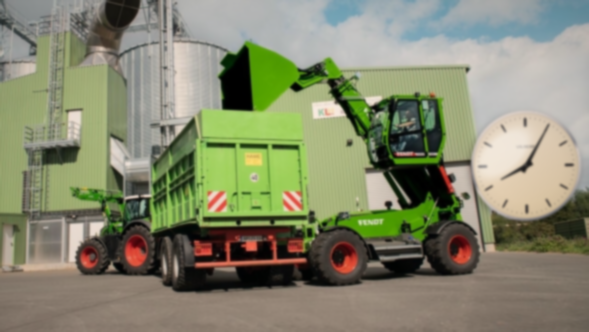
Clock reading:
8 h 05 min
